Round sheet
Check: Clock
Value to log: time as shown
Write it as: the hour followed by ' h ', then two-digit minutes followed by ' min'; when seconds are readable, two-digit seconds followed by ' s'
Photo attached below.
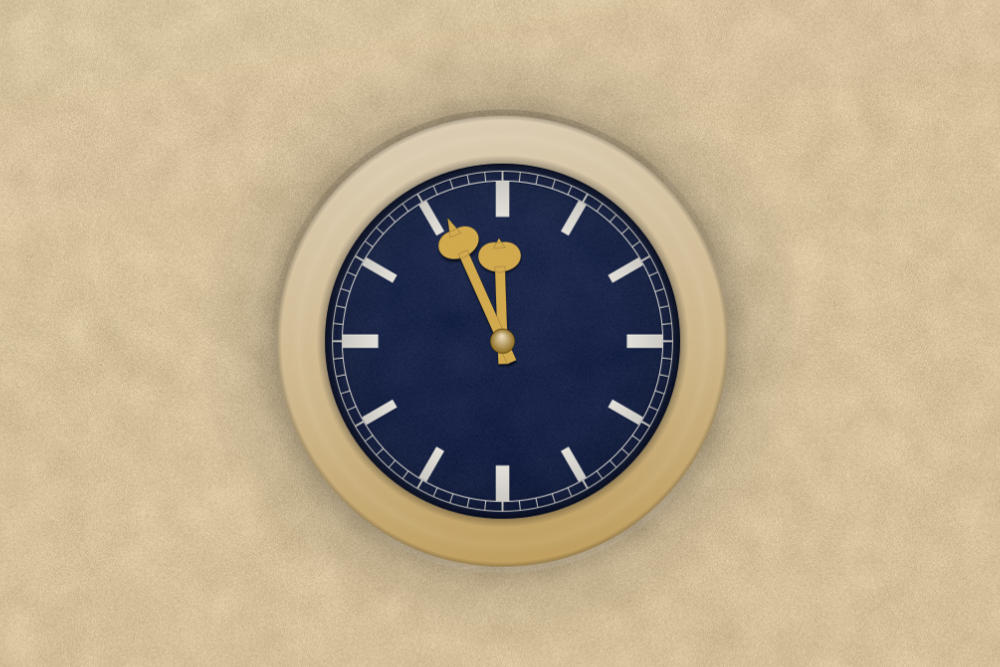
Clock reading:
11 h 56 min
